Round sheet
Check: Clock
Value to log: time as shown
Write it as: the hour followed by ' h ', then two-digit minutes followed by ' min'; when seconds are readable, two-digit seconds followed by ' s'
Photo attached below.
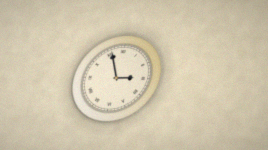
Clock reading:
2 h 56 min
